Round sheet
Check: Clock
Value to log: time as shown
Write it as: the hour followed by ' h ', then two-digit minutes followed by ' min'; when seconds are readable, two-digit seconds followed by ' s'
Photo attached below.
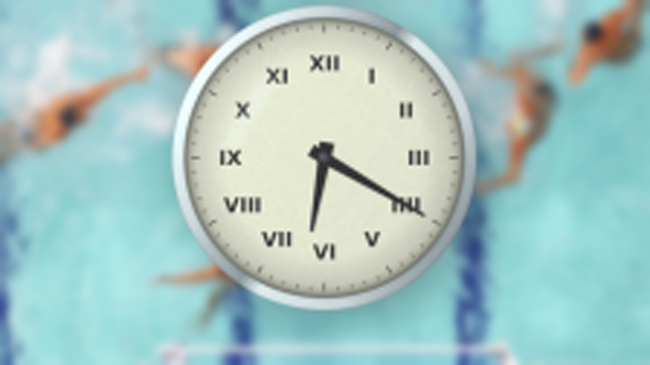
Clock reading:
6 h 20 min
